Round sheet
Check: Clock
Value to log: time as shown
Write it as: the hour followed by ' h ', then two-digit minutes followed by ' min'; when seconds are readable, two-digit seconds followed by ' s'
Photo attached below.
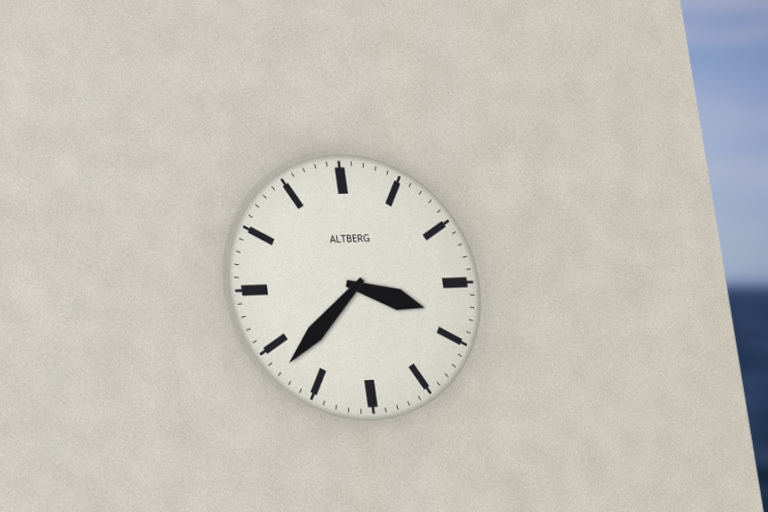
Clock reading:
3 h 38 min
